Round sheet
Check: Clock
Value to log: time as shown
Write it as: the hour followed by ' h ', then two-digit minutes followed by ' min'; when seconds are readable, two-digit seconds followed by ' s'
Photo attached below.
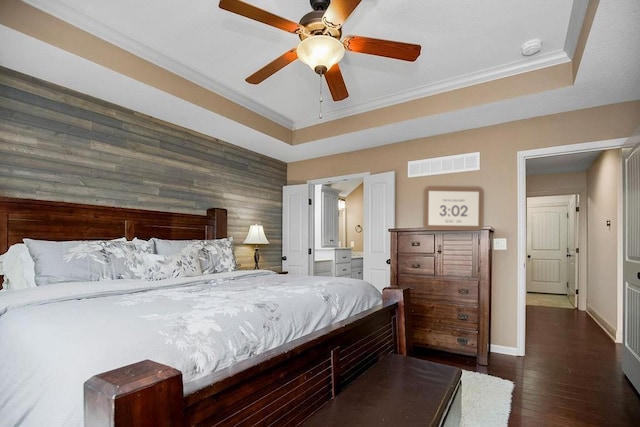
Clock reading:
3 h 02 min
